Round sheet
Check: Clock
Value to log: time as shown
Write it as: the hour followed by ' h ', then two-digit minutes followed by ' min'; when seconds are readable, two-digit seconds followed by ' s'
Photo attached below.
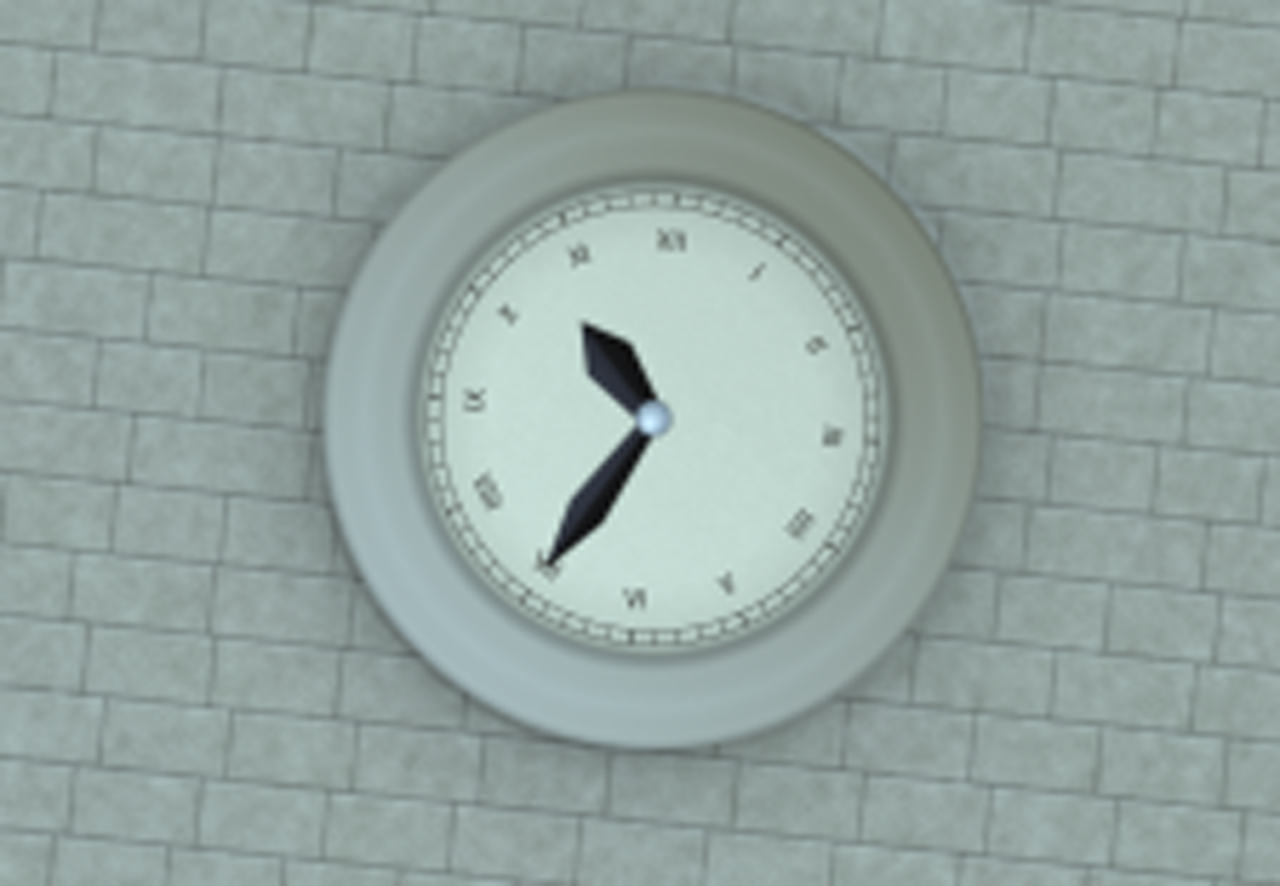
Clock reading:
10 h 35 min
